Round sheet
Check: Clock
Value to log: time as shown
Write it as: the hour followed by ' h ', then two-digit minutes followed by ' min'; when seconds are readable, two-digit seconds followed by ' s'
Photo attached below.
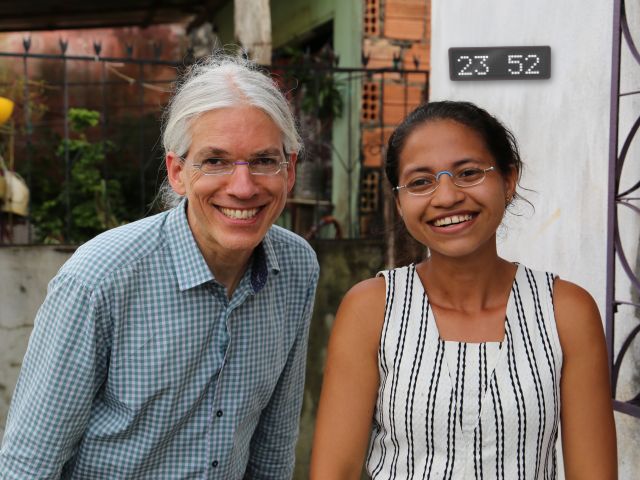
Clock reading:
23 h 52 min
